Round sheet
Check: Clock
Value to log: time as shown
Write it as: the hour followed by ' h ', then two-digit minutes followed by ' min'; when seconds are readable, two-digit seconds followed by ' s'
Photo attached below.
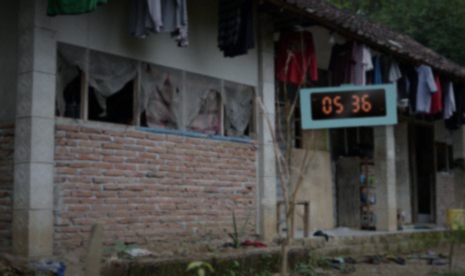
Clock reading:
5 h 36 min
